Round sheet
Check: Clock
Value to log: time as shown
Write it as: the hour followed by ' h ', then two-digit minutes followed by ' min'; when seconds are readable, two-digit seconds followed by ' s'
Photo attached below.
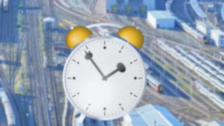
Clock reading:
1 h 54 min
